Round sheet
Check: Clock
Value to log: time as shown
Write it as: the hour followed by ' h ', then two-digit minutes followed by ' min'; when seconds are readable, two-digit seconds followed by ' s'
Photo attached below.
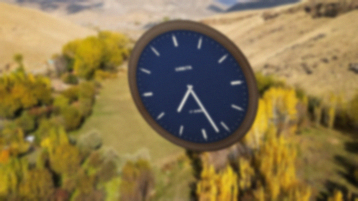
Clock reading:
7 h 27 min
